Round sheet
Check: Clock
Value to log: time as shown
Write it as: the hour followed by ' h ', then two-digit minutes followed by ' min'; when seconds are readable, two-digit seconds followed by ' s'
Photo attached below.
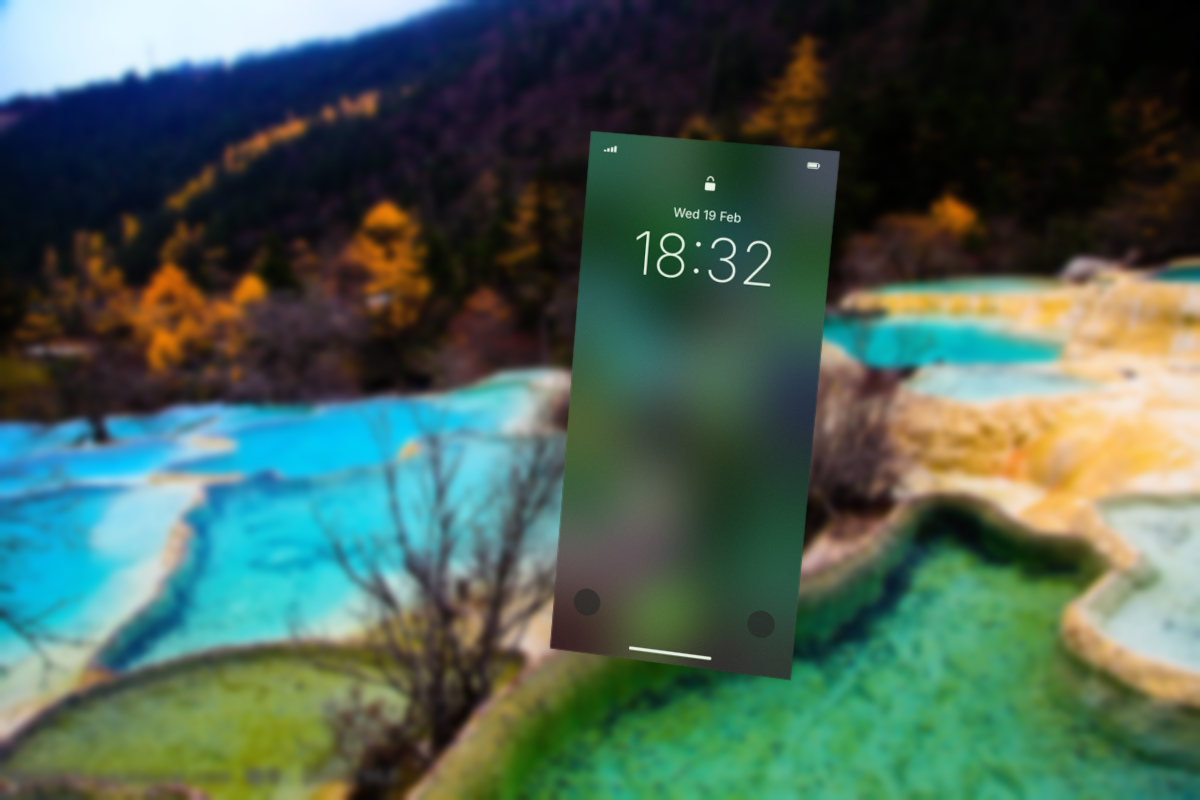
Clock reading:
18 h 32 min
